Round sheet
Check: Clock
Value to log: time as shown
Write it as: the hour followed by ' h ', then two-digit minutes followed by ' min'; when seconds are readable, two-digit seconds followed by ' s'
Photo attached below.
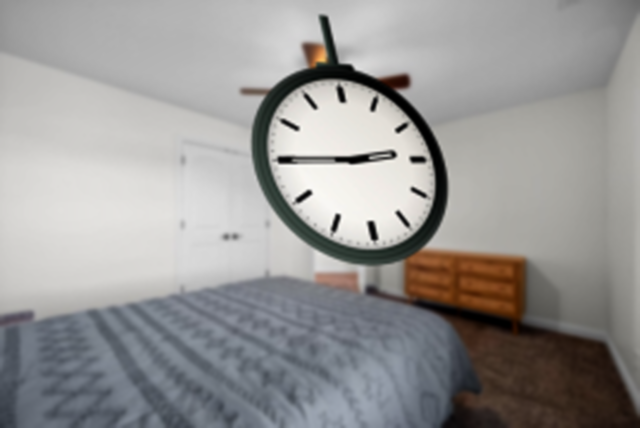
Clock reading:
2 h 45 min
